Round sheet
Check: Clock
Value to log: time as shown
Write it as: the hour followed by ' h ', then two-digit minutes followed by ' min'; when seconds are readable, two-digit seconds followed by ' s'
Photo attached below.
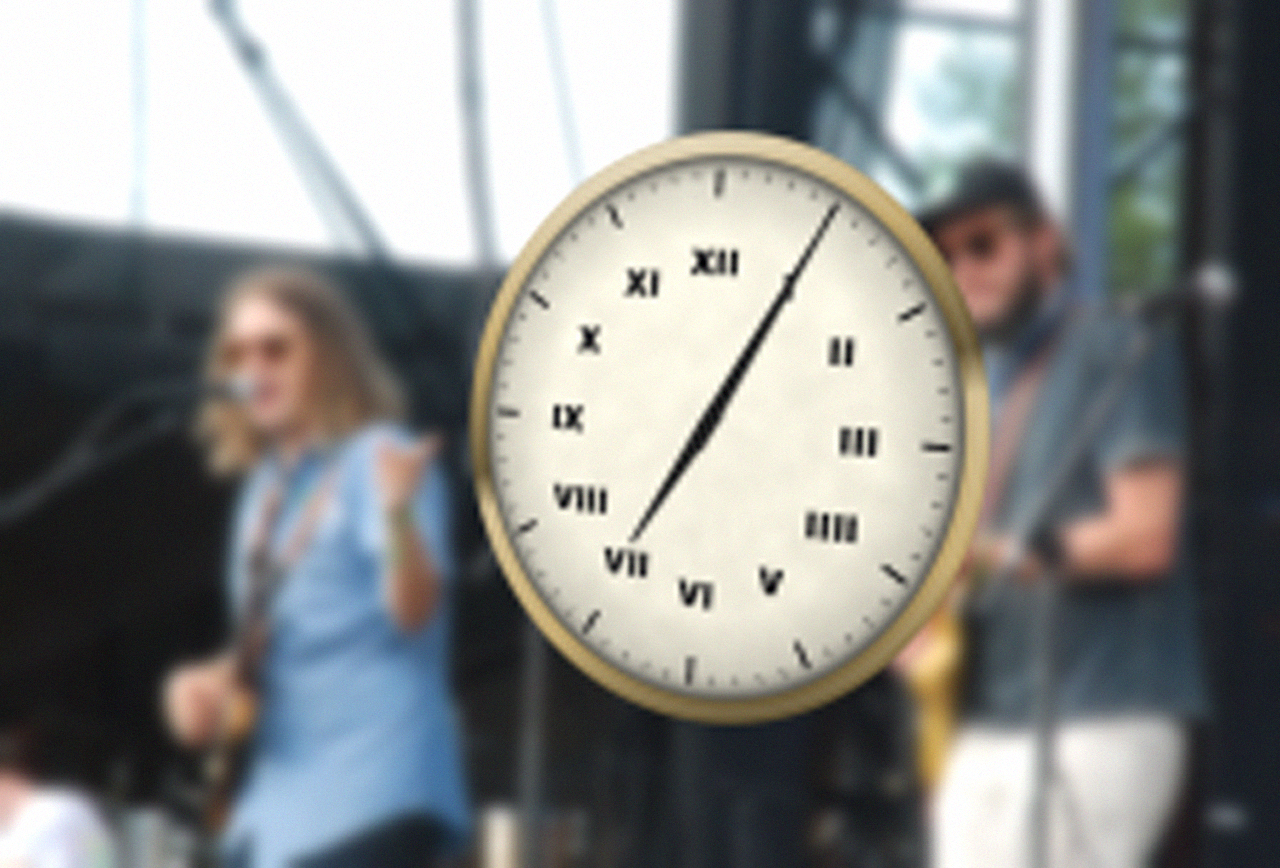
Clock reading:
7 h 05 min
